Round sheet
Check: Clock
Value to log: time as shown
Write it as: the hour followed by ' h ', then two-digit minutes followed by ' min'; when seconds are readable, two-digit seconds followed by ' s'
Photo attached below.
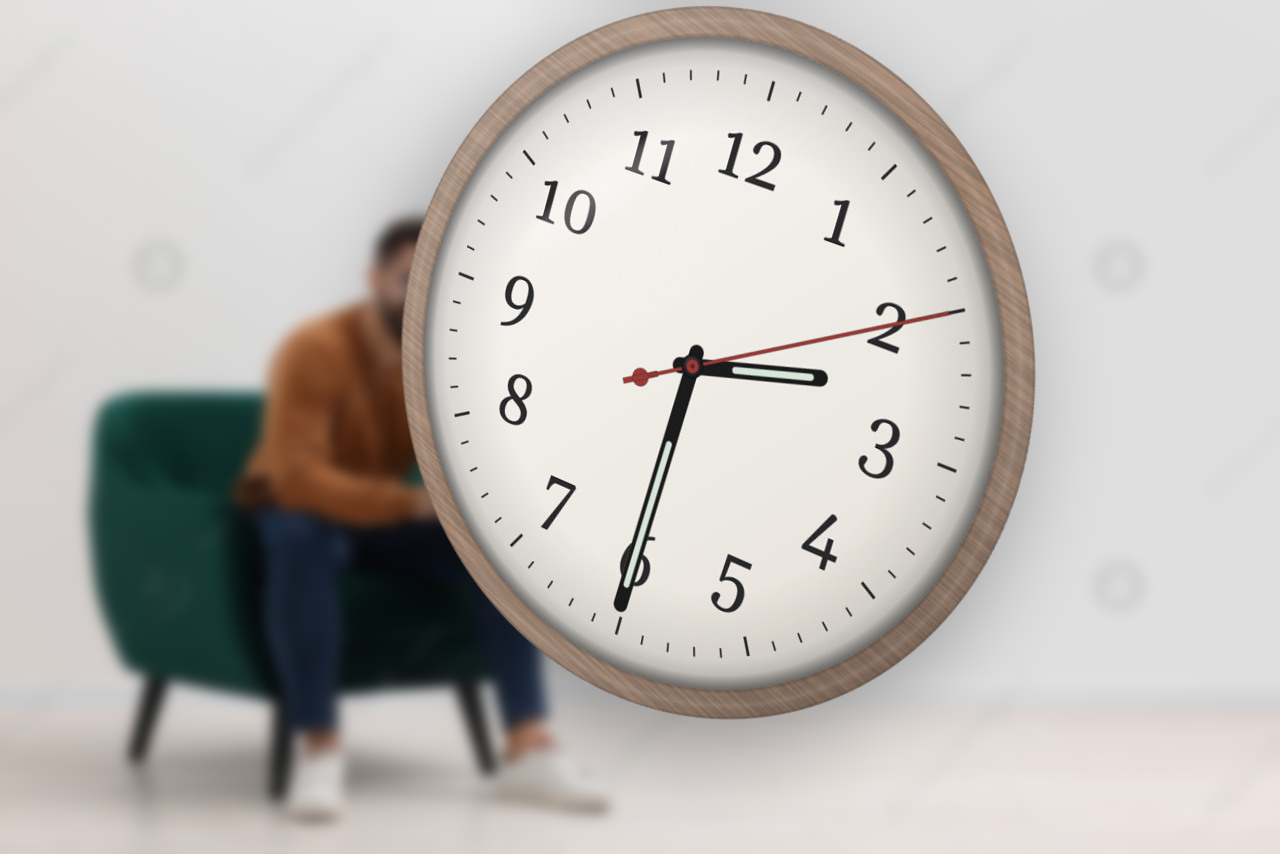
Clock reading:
2 h 30 min 10 s
